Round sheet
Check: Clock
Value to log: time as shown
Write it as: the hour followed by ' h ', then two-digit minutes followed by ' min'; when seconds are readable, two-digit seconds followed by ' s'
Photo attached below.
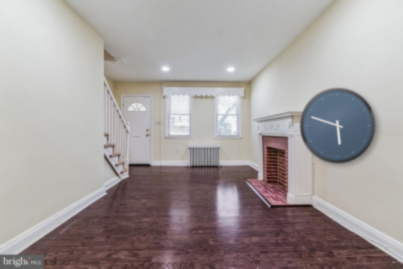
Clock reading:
5 h 48 min
